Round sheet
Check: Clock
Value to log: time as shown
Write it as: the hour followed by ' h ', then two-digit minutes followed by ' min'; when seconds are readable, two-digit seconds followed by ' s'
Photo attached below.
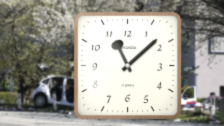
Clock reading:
11 h 08 min
